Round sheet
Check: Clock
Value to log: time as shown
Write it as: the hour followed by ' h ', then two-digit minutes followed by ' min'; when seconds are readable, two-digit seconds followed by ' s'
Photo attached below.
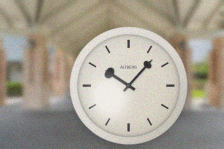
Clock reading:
10 h 07 min
